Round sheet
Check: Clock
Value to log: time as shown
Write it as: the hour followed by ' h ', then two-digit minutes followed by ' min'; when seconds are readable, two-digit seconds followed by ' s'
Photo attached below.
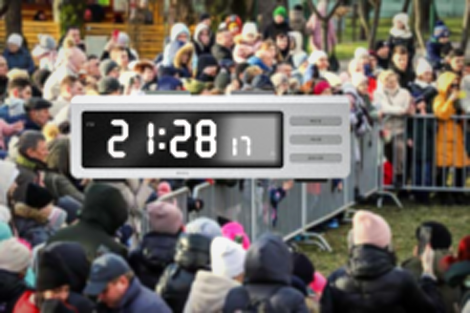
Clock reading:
21 h 28 min 17 s
